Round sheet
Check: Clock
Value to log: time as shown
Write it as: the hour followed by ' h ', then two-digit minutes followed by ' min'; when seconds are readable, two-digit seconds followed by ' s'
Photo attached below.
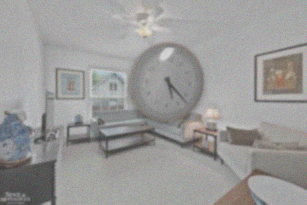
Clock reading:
5 h 22 min
